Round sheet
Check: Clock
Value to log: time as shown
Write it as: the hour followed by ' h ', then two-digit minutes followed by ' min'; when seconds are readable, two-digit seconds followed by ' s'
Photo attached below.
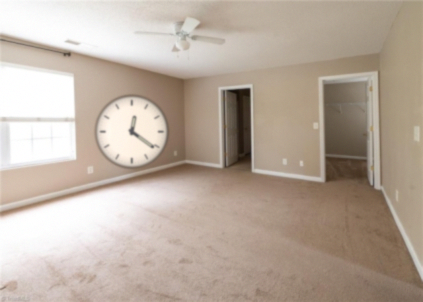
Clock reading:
12 h 21 min
